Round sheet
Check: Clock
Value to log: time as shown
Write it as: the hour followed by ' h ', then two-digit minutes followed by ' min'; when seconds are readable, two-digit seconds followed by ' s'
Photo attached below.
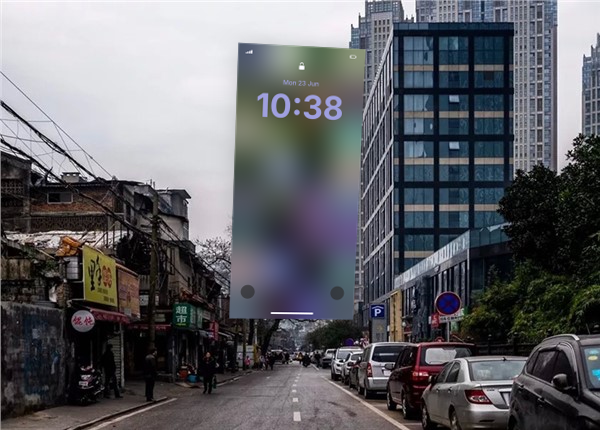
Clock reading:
10 h 38 min
